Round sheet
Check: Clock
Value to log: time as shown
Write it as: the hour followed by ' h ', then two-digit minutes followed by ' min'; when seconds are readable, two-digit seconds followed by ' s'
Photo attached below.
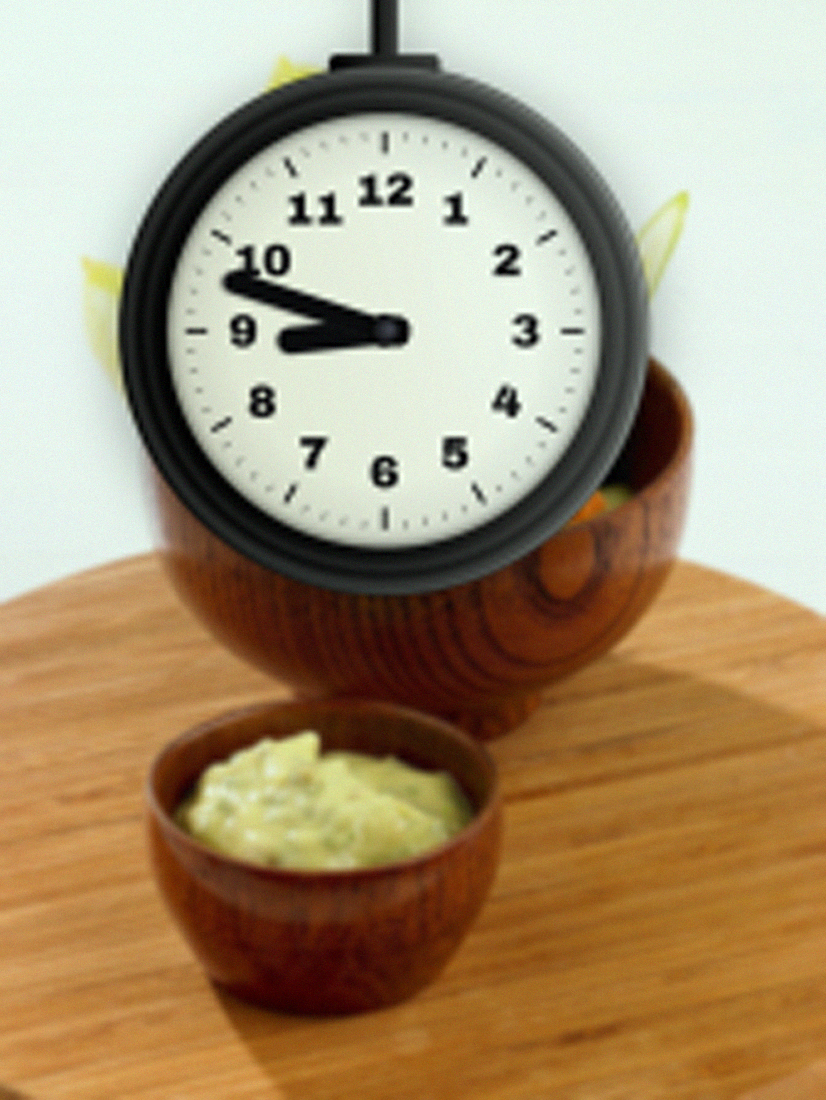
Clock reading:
8 h 48 min
